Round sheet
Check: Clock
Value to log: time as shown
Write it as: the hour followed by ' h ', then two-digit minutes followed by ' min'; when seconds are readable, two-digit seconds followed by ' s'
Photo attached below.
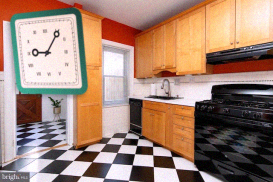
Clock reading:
9 h 06 min
